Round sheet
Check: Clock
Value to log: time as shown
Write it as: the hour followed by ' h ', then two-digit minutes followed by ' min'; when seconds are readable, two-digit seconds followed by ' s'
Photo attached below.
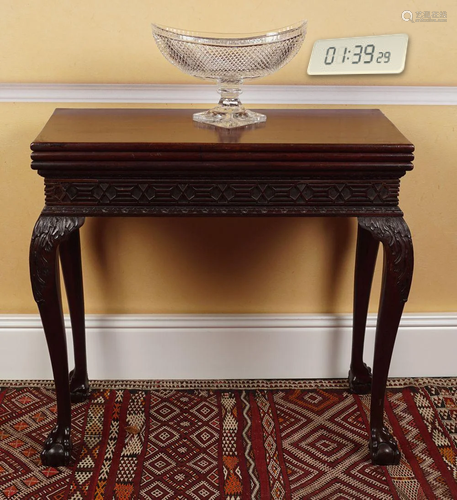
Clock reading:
1 h 39 min 29 s
